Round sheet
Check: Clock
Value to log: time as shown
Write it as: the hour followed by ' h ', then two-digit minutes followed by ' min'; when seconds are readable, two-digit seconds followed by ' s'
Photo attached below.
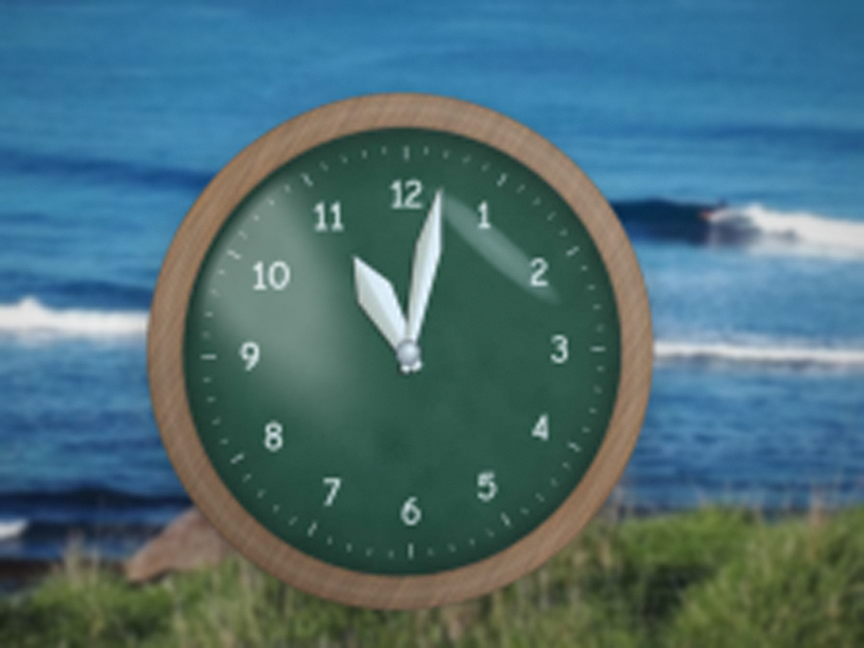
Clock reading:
11 h 02 min
